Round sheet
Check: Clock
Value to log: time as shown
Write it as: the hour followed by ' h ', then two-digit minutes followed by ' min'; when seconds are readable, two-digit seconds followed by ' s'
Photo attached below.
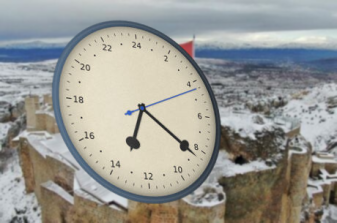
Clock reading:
13 h 21 min 11 s
